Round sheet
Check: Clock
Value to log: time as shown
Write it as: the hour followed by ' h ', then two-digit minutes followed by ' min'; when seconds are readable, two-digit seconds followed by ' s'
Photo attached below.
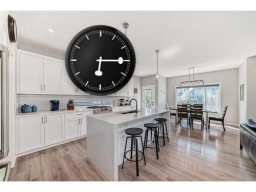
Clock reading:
6 h 15 min
